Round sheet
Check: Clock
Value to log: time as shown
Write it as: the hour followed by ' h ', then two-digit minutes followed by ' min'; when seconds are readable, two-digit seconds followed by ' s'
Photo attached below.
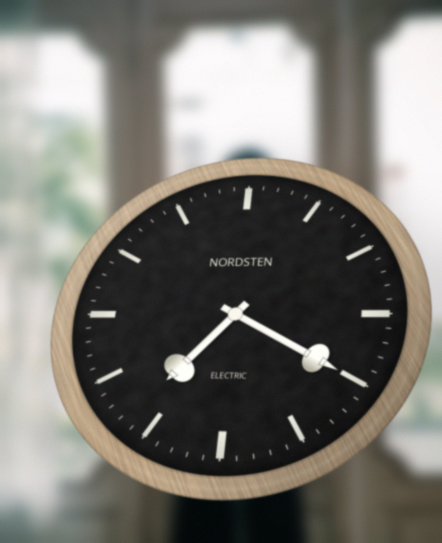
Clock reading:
7 h 20 min
